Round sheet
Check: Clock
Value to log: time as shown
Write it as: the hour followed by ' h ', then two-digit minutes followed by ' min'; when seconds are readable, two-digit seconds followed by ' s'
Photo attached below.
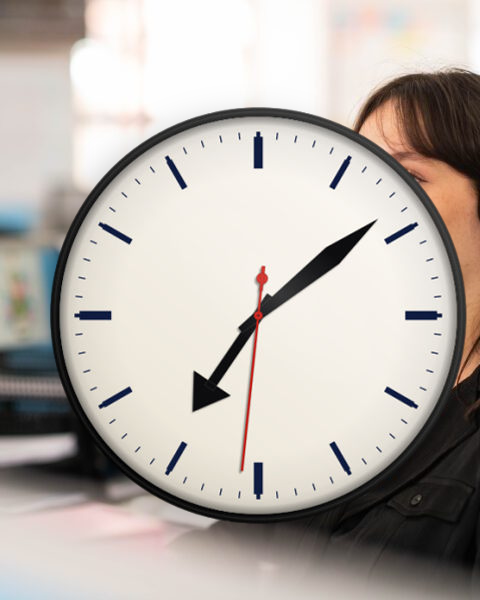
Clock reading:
7 h 08 min 31 s
